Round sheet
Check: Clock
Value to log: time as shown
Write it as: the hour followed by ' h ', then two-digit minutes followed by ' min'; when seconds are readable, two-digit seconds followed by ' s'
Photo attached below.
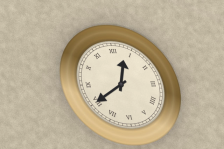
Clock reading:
12 h 40 min
